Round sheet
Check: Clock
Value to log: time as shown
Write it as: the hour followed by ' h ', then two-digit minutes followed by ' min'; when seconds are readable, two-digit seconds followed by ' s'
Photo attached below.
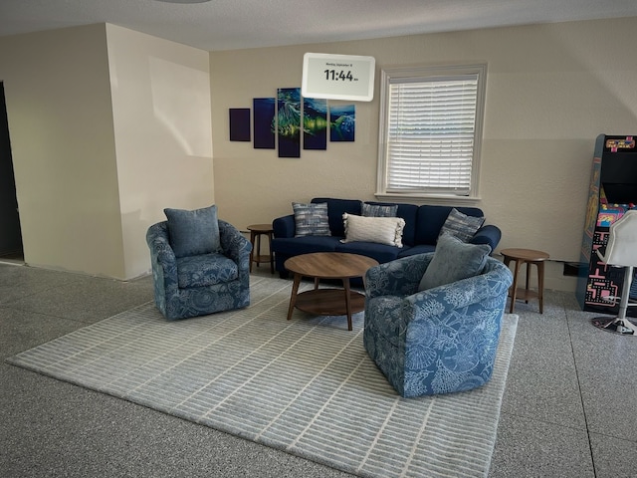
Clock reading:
11 h 44 min
